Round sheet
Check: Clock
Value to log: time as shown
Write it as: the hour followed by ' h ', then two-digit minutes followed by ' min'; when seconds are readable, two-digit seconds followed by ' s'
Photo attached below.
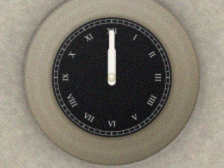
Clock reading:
12 h 00 min
